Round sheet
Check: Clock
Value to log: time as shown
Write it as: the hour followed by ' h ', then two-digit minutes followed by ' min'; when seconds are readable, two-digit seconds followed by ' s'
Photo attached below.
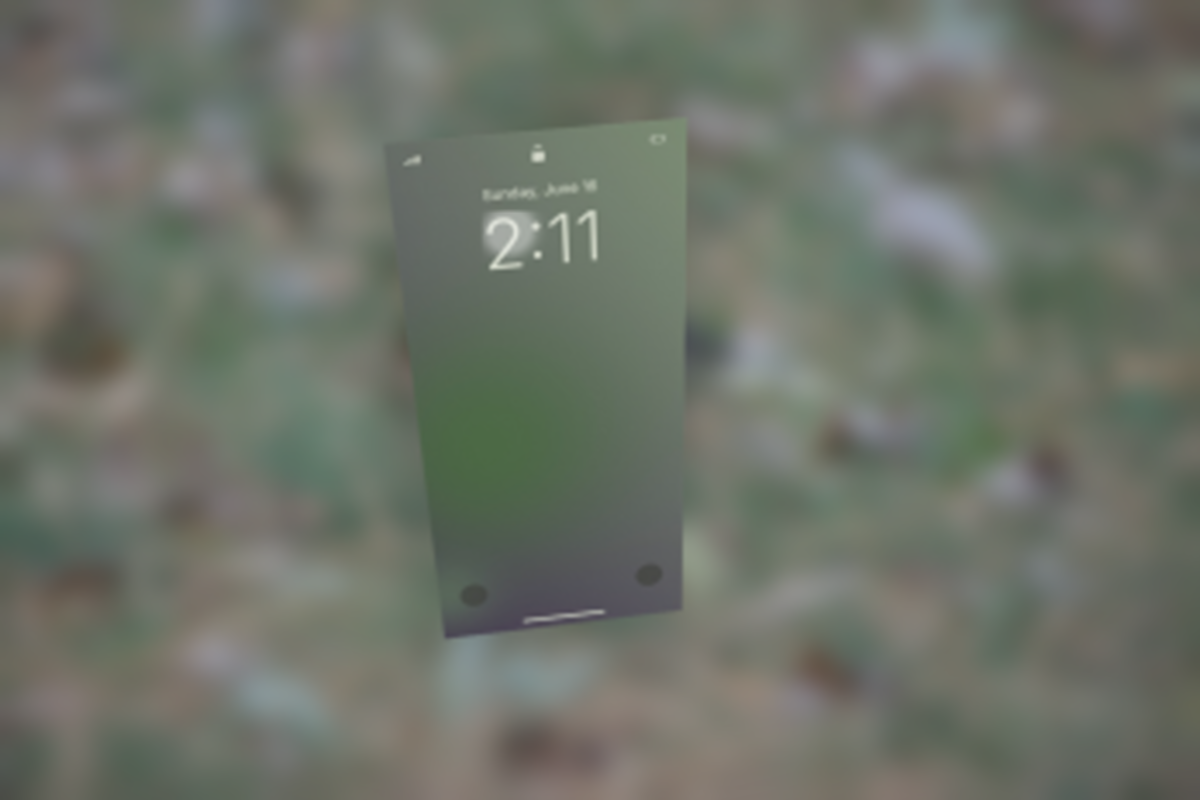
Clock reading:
2 h 11 min
